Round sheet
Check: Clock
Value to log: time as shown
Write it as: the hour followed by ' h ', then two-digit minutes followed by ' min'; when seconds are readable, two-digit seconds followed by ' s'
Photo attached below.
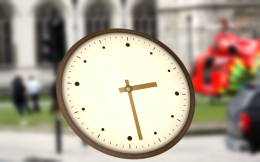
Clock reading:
2 h 28 min
